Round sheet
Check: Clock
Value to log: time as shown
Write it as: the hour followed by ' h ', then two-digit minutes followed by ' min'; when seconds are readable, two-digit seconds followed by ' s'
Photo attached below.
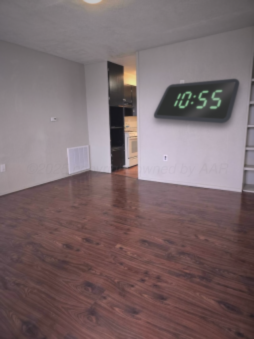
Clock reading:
10 h 55 min
